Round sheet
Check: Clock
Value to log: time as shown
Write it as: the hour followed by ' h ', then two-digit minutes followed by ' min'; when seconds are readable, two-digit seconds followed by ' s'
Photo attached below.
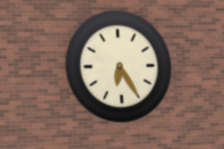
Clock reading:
6 h 25 min
